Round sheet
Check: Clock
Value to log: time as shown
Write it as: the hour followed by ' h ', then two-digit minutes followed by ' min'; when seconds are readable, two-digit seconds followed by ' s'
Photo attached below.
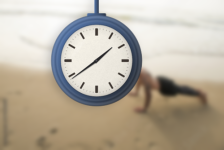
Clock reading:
1 h 39 min
